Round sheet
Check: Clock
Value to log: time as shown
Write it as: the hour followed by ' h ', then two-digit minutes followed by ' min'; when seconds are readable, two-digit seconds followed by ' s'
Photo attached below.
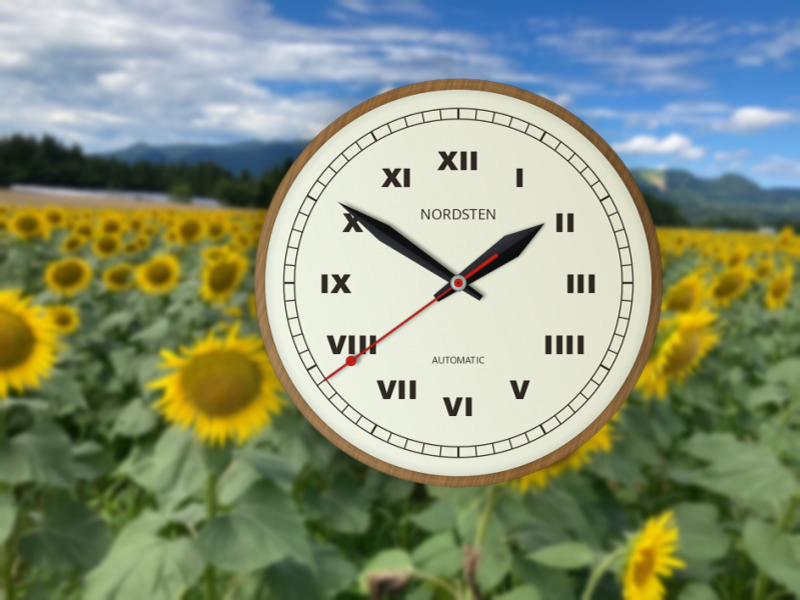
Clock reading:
1 h 50 min 39 s
